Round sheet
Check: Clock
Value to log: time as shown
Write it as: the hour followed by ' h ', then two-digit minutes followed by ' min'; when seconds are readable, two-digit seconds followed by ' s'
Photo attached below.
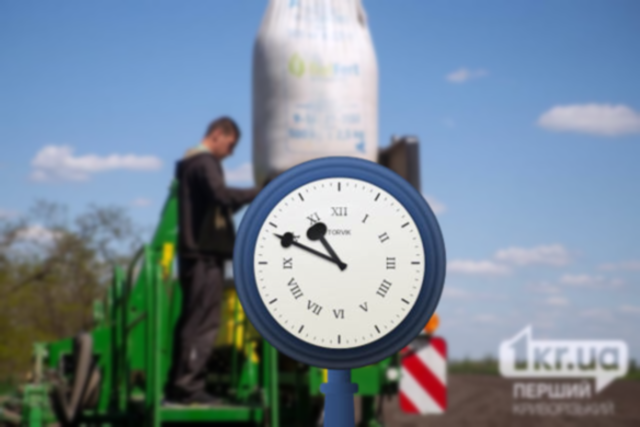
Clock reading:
10 h 49 min
